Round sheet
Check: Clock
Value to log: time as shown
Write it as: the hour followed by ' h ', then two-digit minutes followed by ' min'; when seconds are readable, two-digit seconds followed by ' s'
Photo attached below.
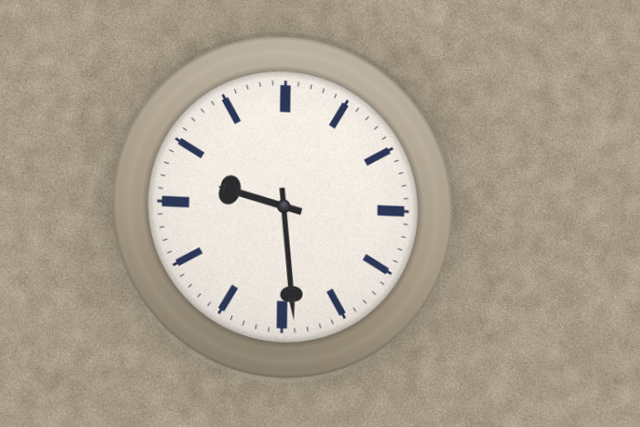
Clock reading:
9 h 29 min
